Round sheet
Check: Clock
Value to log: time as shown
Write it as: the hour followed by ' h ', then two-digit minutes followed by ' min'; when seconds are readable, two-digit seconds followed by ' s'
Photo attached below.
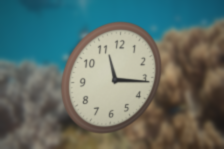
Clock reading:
11 h 16 min
